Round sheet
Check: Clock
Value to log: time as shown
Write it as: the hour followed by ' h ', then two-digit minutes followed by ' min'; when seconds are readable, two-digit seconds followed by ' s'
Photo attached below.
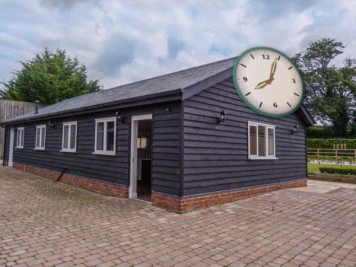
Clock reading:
8 h 04 min
